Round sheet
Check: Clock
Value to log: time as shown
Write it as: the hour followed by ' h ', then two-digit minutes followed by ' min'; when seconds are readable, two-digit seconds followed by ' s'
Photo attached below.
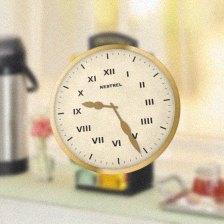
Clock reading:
9 h 26 min
